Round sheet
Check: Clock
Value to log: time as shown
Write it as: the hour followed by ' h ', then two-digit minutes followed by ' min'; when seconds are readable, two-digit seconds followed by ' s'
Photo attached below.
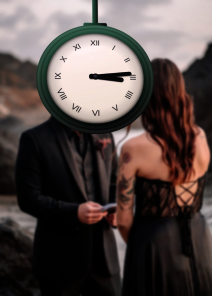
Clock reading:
3 h 14 min
